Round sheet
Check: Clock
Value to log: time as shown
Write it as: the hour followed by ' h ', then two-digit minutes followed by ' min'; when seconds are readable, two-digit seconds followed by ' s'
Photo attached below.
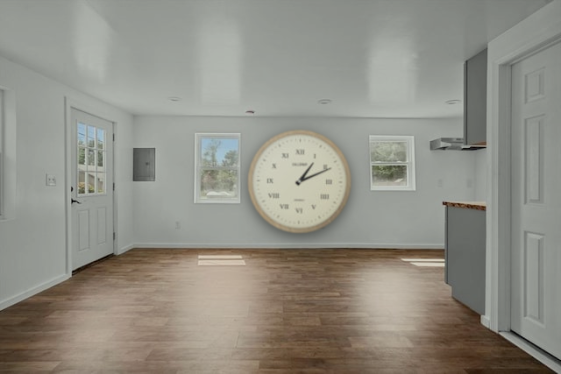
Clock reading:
1 h 11 min
